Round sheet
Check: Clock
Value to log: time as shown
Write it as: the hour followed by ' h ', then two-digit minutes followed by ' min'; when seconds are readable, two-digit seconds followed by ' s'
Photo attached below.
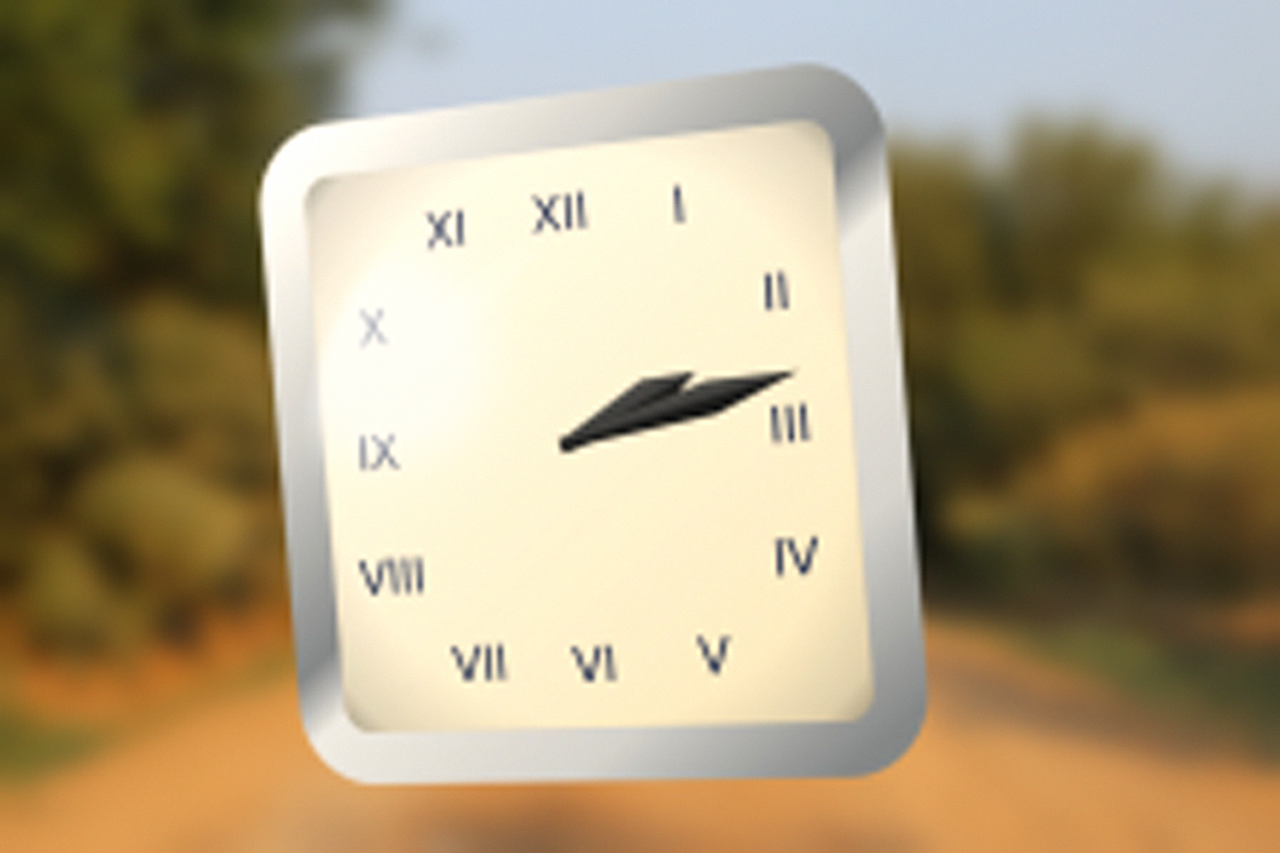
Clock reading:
2 h 13 min
